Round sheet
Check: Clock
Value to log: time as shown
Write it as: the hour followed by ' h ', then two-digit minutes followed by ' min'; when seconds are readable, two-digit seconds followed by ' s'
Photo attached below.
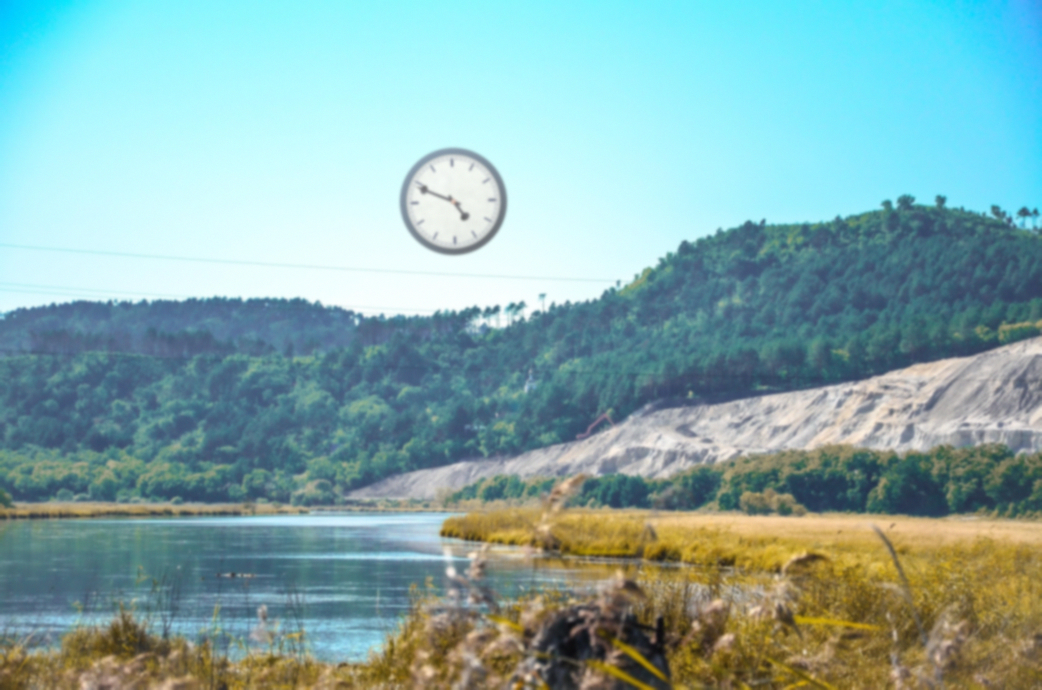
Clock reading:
4 h 49 min
